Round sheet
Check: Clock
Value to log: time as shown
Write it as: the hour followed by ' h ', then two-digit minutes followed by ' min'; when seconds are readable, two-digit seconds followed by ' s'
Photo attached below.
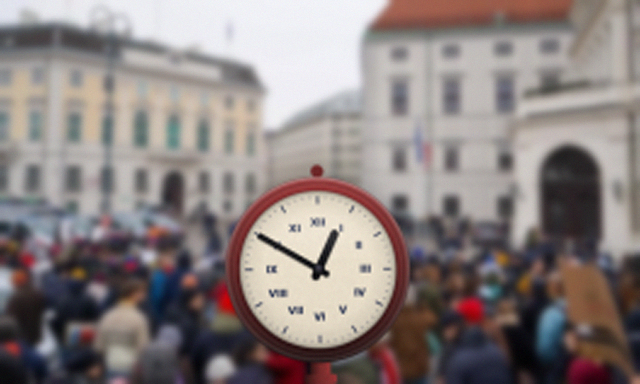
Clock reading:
12 h 50 min
